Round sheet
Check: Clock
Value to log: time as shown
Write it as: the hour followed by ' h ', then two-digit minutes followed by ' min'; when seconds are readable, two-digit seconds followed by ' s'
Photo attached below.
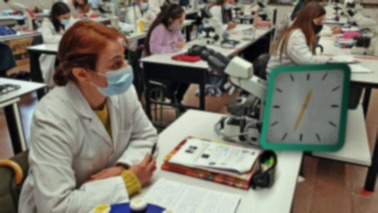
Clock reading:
12 h 33 min
